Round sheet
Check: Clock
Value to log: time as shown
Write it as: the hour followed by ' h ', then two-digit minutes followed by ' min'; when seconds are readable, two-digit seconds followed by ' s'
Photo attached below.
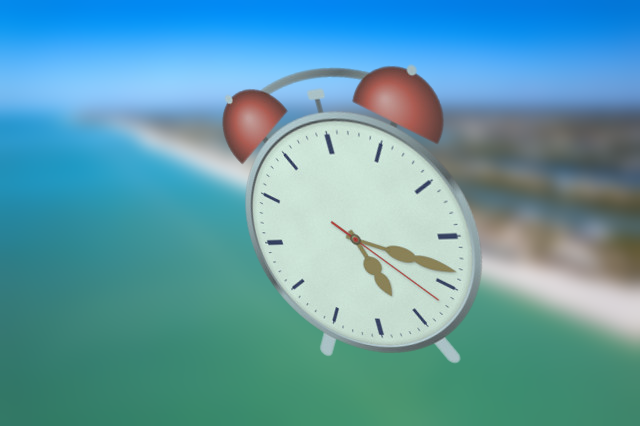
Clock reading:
5 h 18 min 22 s
